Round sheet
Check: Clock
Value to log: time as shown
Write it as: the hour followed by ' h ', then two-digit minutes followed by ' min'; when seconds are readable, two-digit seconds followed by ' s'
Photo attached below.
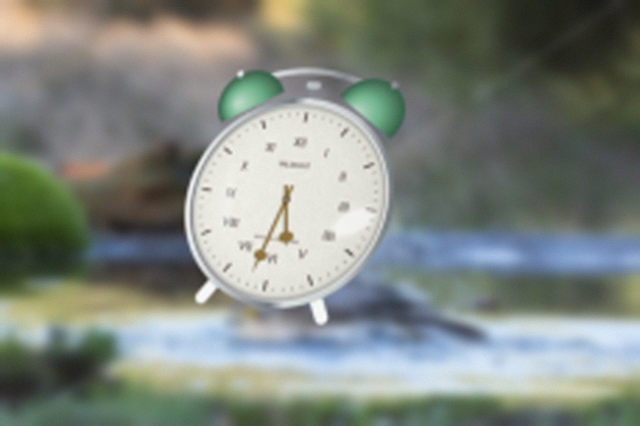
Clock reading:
5 h 32 min
